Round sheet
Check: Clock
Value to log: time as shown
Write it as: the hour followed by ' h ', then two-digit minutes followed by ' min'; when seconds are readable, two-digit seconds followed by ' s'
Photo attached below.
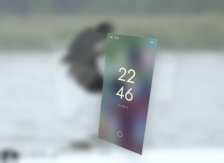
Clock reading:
22 h 46 min
